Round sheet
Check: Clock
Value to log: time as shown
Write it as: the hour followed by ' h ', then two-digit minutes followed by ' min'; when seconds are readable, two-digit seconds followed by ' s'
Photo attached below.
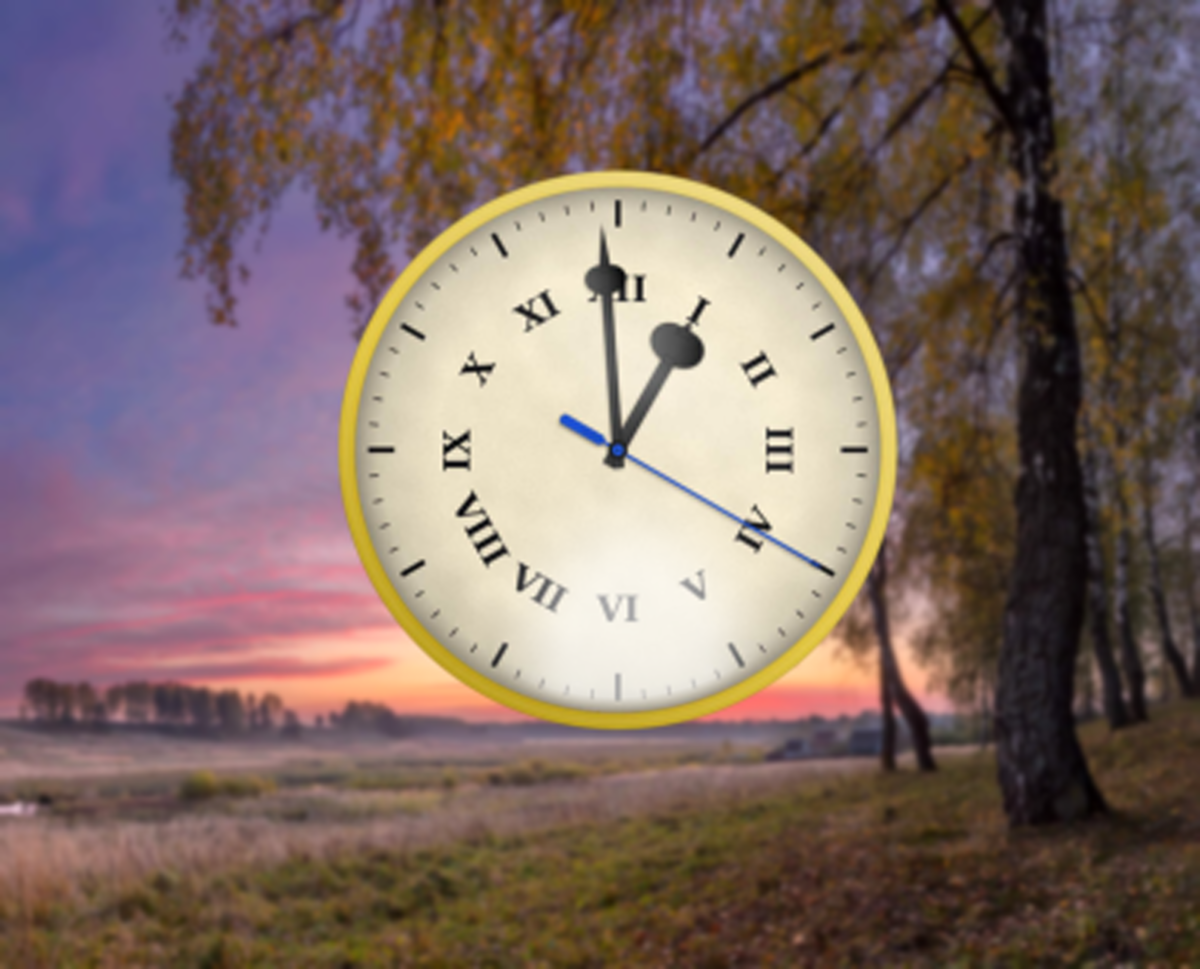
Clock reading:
12 h 59 min 20 s
